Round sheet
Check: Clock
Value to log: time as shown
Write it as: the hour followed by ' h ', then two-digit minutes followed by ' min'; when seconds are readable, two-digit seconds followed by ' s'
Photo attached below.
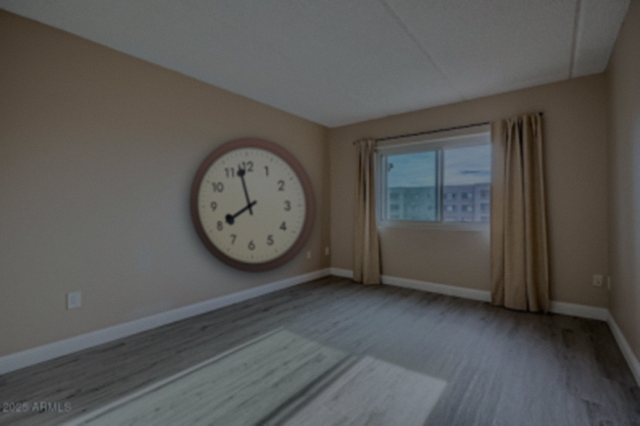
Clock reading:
7 h 58 min
